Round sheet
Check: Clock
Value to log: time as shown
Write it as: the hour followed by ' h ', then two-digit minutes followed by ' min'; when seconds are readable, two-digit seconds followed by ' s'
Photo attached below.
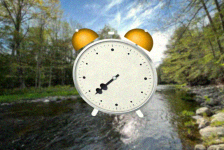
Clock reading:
7 h 38 min
